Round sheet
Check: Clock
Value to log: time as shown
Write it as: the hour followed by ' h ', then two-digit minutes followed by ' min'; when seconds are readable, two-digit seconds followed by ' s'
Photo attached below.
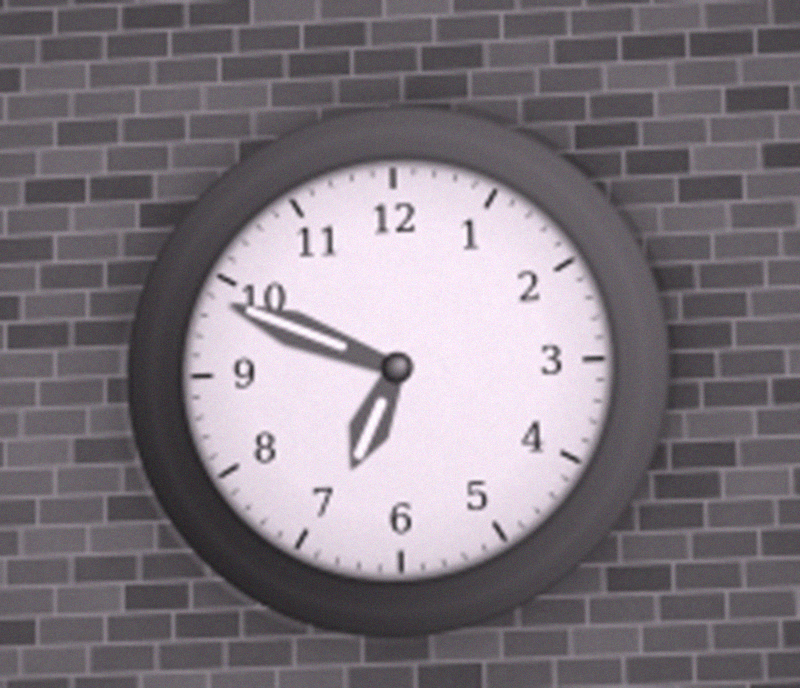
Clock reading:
6 h 49 min
